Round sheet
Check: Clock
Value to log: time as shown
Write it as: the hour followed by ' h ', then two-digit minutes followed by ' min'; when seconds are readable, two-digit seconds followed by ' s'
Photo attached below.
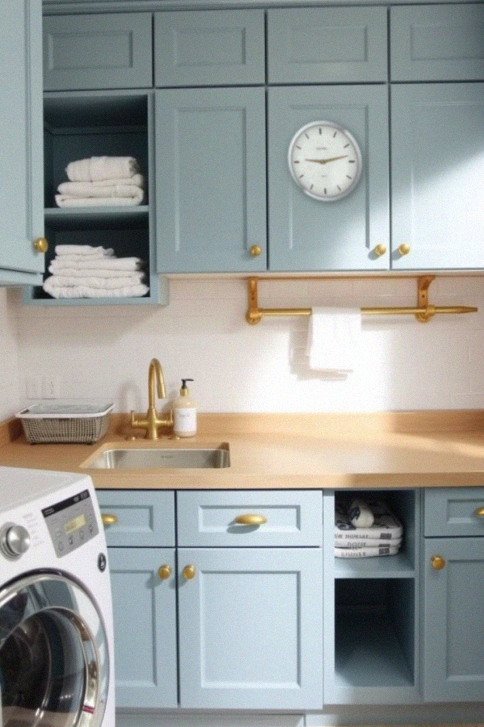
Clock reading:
9 h 13 min
